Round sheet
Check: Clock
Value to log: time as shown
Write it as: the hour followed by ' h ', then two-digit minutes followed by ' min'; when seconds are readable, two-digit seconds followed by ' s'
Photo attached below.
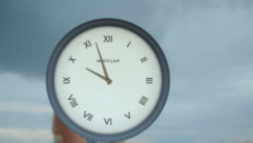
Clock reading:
9 h 57 min
